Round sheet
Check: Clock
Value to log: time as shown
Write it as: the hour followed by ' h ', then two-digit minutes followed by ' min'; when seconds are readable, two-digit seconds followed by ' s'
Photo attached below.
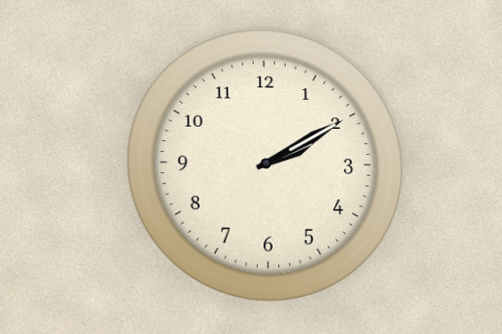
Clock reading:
2 h 10 min
